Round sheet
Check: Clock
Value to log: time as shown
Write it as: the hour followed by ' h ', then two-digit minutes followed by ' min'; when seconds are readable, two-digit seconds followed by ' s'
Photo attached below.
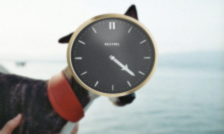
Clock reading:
4 h 22 min
